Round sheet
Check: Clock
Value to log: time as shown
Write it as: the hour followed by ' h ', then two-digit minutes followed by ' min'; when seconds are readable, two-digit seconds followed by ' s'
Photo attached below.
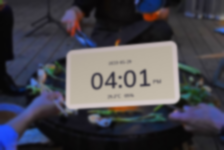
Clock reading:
4 h 01 min
